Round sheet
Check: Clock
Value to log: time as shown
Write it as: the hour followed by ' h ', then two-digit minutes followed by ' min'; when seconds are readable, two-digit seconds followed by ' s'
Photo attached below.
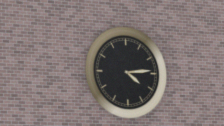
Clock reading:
4 h 14 min
